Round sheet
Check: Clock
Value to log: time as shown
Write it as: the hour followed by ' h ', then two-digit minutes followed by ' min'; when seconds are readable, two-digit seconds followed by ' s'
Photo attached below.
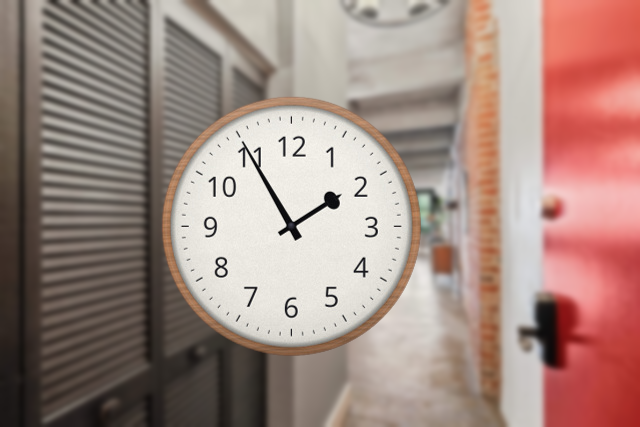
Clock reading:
1 h 55 min
